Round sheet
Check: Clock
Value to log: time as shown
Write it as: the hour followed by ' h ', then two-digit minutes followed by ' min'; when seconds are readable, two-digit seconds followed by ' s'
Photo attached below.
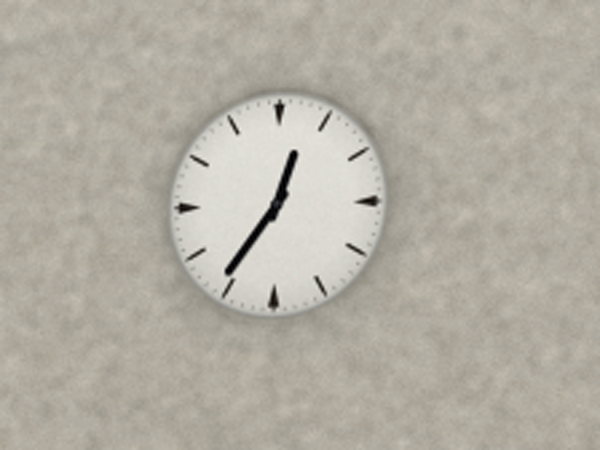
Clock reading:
12 h 36 min
